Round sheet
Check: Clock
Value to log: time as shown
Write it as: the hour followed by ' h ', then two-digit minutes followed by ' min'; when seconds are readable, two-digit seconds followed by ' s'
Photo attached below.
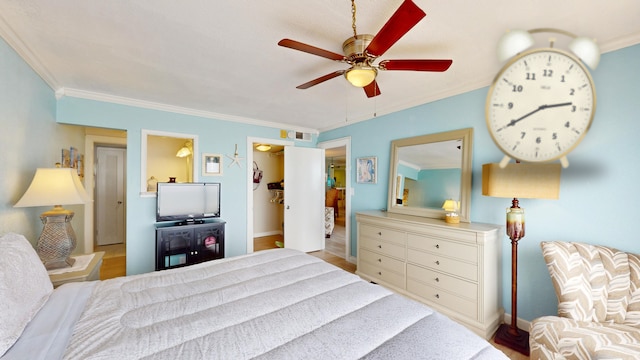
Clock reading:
2 h 40 min
